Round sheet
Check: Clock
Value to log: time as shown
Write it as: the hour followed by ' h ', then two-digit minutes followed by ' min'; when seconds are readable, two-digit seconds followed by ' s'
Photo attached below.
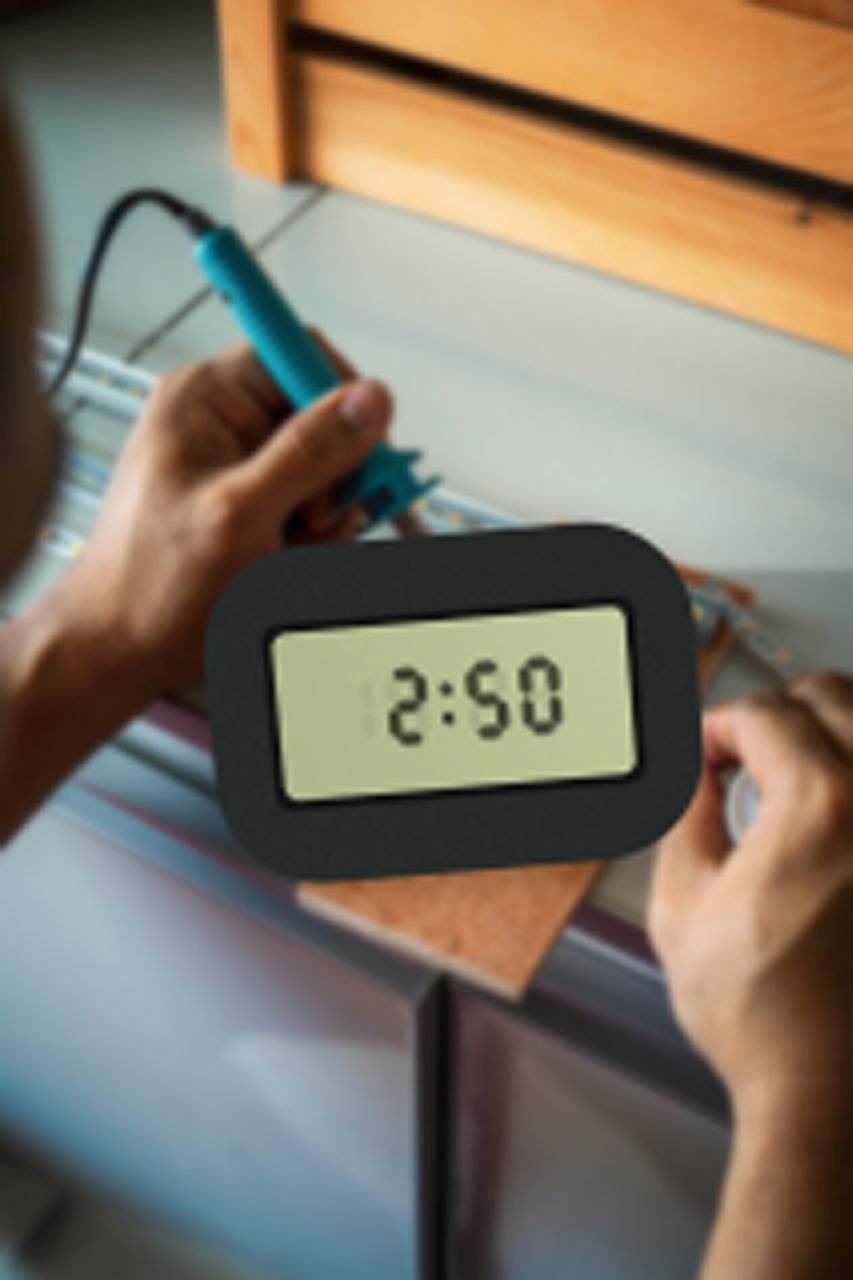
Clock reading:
2 h 50 min
